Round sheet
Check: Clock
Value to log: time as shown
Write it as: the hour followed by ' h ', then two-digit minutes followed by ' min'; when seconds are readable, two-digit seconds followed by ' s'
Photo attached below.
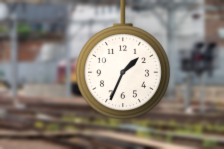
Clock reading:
1 h 34 min
